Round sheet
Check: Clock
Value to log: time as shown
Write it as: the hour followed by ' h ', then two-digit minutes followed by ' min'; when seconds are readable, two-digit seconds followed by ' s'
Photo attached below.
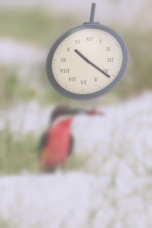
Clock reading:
10 h 21 min
